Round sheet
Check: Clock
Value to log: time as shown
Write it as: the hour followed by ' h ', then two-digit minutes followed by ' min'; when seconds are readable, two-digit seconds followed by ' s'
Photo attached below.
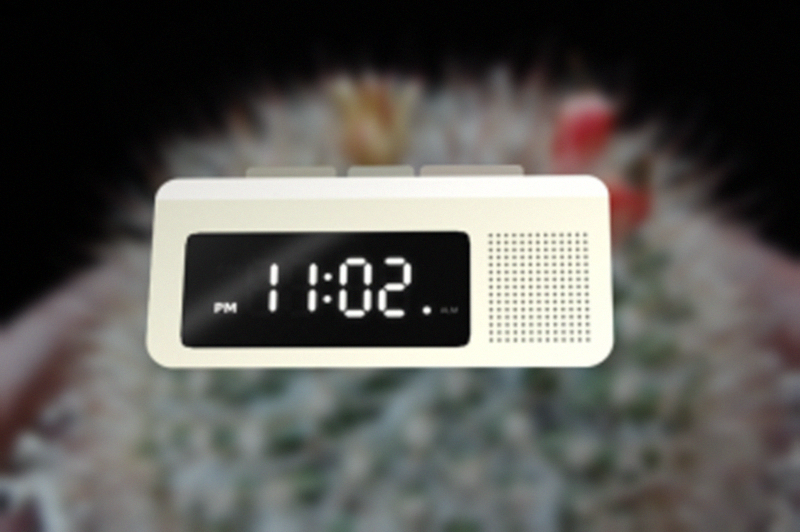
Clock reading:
11 h 02 min
